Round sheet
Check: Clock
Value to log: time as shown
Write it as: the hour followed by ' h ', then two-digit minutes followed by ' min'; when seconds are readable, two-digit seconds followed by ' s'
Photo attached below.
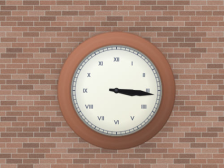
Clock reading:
3 h 16 min
